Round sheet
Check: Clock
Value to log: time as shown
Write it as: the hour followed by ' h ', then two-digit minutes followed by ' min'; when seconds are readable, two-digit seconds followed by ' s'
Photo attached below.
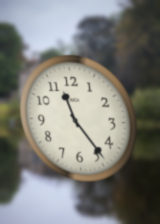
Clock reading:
11 h 24 min
